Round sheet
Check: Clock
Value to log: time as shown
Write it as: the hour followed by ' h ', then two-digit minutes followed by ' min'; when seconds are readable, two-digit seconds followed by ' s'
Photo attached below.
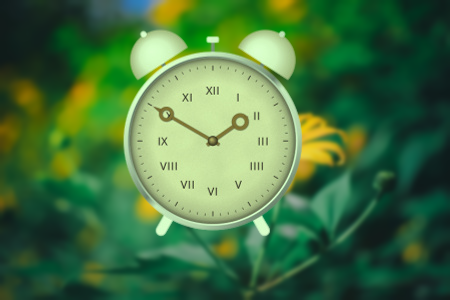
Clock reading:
1 h 50 min
